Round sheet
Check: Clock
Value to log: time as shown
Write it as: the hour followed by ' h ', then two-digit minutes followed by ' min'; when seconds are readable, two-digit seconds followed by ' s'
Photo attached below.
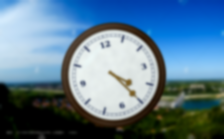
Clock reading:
4 h 25 min
